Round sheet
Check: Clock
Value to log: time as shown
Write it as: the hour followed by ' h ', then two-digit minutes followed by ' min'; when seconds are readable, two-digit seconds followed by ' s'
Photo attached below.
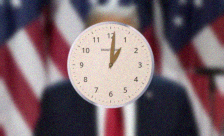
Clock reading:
1 h 01 min
